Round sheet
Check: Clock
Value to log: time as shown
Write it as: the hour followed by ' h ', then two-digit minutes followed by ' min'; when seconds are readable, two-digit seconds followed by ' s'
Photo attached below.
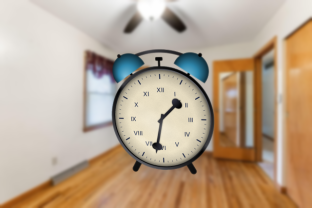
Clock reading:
1 h 32 min
